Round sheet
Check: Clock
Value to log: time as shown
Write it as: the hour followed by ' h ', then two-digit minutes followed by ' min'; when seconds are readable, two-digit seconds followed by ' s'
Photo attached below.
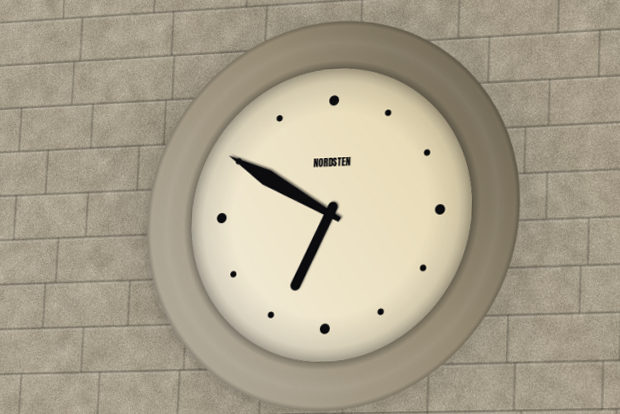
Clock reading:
6 h 50 min
